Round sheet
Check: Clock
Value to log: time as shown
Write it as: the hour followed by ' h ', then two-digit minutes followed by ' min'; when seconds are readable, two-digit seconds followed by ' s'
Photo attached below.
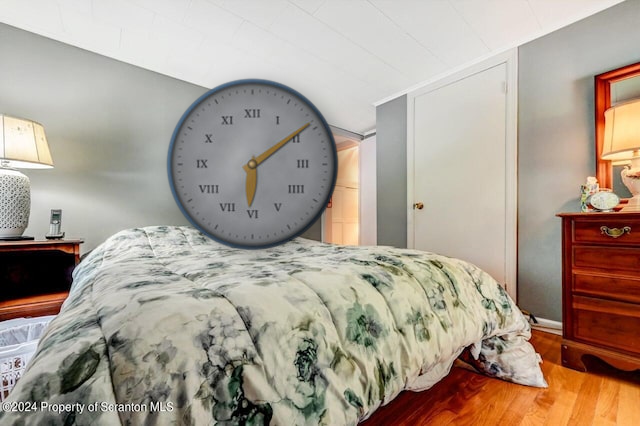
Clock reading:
6 h 09 min
